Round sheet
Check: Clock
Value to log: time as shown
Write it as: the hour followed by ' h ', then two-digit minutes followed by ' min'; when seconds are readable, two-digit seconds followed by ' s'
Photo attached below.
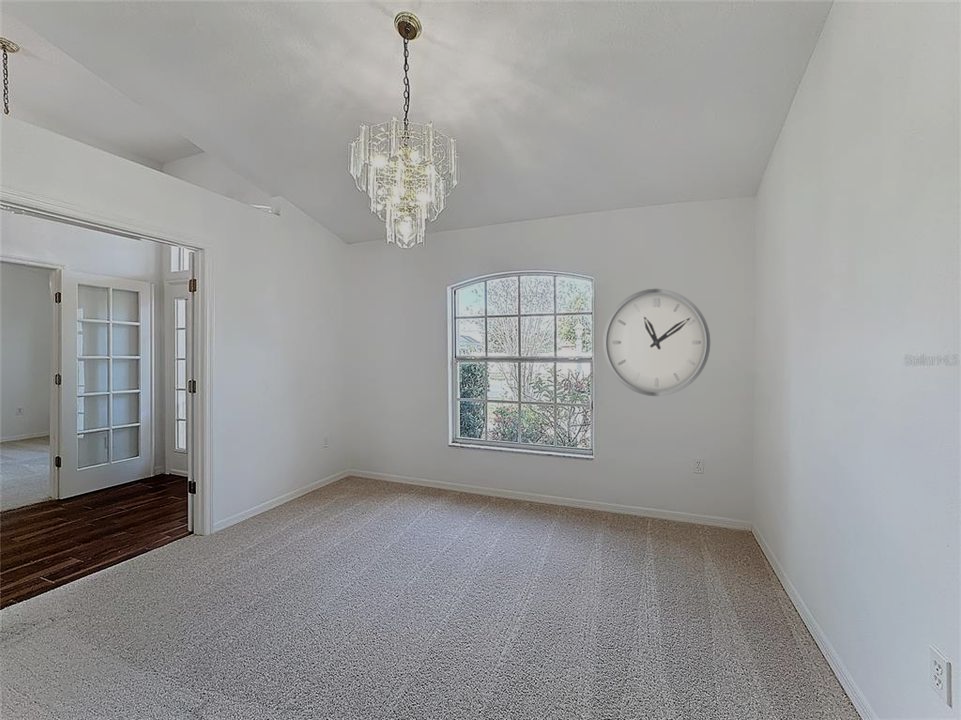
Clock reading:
11 h 09 min
